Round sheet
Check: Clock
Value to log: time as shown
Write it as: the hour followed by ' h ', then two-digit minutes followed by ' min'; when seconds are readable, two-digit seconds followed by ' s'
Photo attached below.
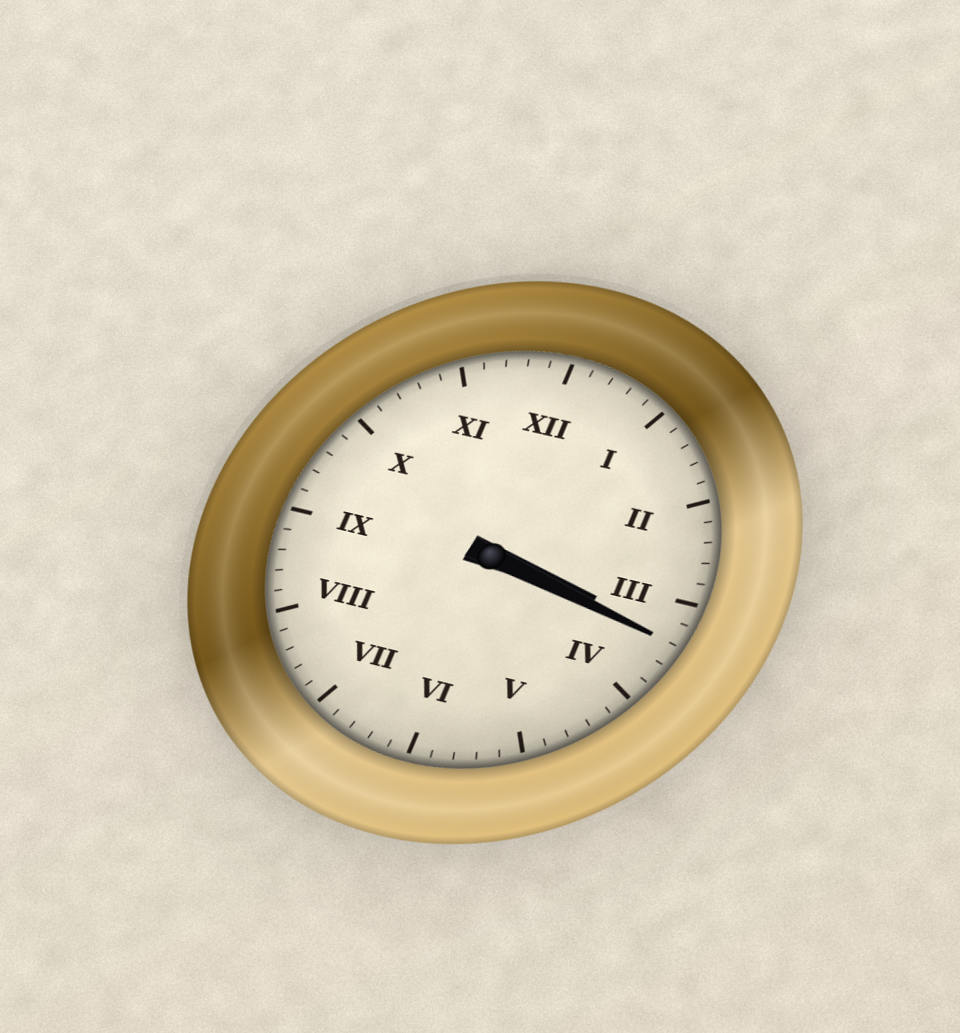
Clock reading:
3 h 17 min
